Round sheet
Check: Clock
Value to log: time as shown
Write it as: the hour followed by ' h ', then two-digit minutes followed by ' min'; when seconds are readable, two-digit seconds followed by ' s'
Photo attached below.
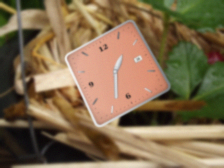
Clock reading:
1 h 34 min
